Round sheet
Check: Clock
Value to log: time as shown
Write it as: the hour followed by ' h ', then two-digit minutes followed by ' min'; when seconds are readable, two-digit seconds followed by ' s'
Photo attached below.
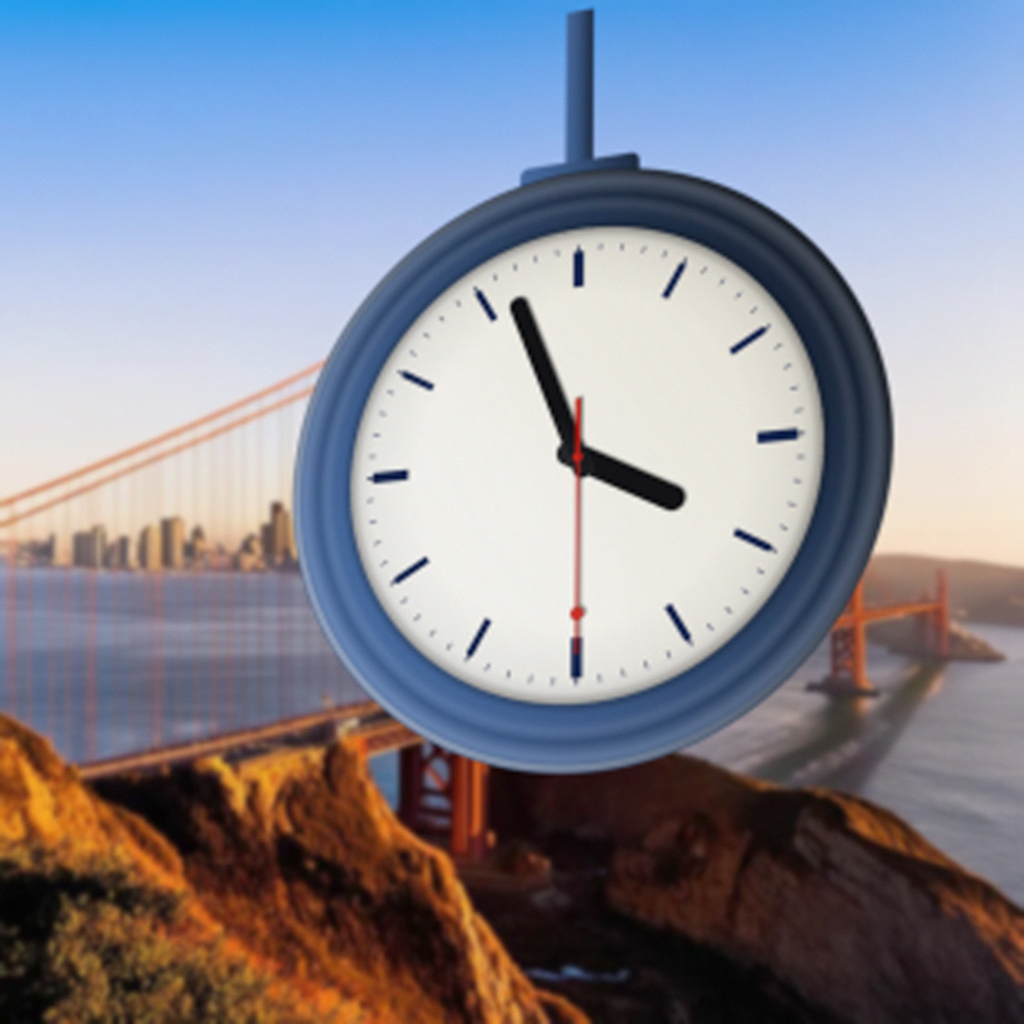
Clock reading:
3 h 56 min 30 s
